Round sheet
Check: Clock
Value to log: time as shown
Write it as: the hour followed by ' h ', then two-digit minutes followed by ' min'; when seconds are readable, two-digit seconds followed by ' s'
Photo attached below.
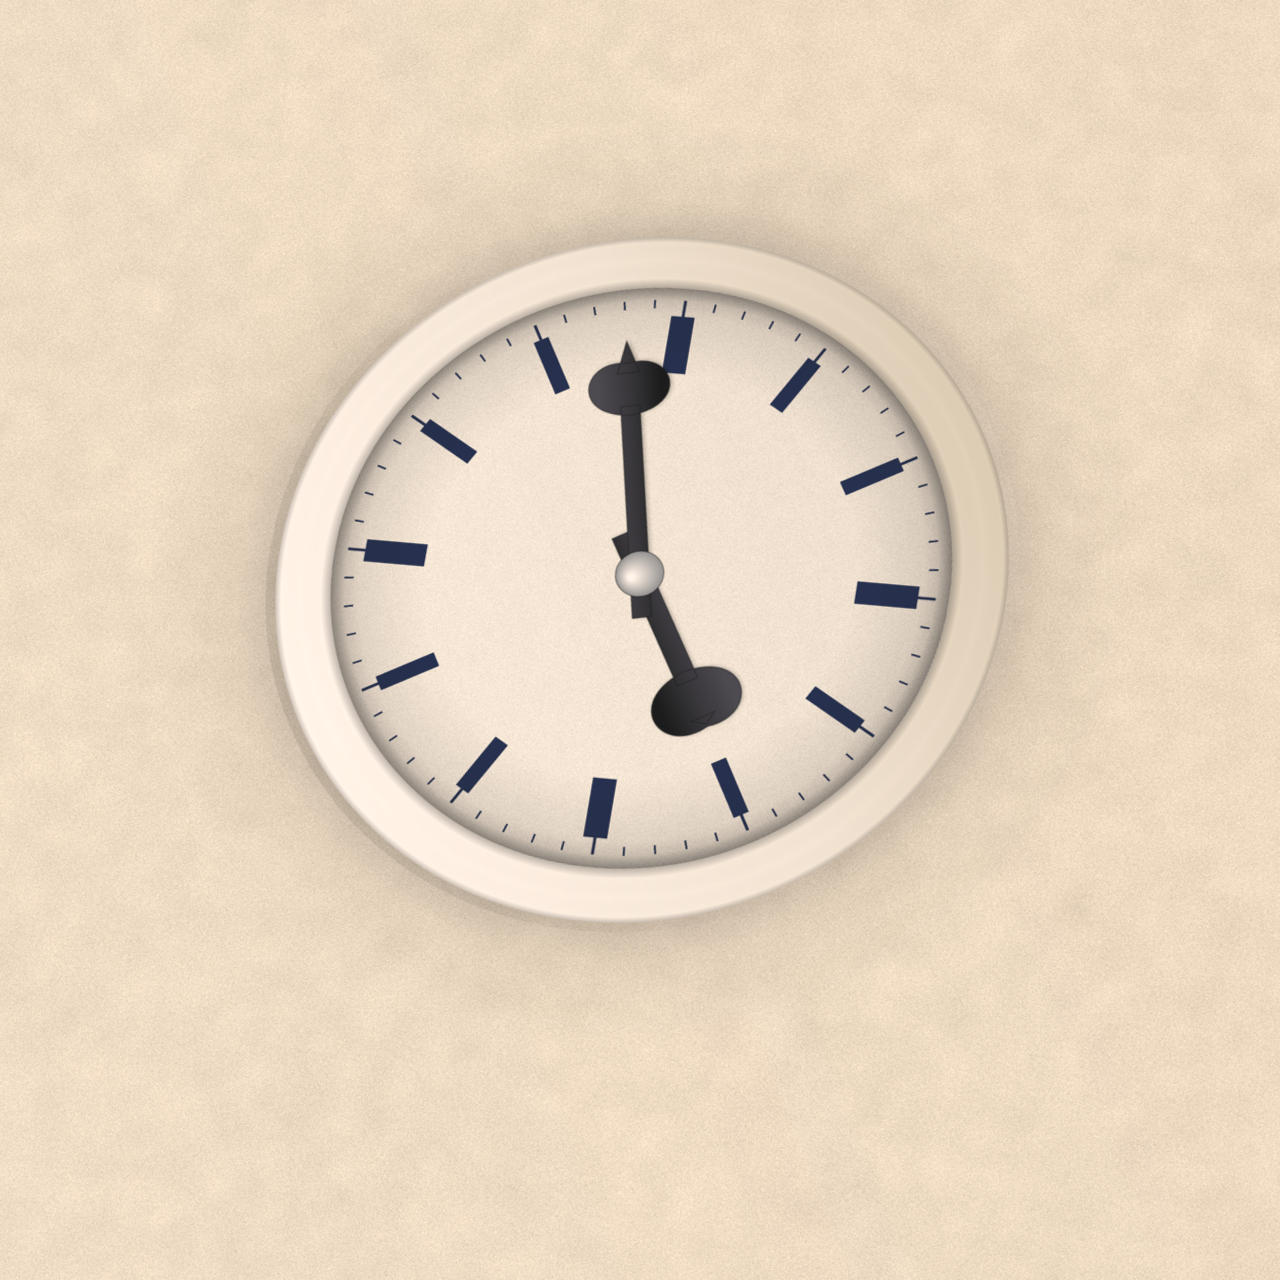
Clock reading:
4 h 58 min
